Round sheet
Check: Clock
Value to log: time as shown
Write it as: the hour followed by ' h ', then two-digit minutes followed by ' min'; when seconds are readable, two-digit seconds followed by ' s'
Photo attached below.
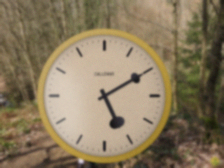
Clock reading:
5 h 10 min
